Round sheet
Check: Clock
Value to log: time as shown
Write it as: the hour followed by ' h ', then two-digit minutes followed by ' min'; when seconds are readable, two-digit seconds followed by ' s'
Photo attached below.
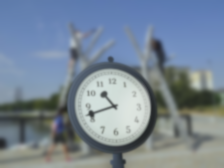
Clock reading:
10 h 42 min
